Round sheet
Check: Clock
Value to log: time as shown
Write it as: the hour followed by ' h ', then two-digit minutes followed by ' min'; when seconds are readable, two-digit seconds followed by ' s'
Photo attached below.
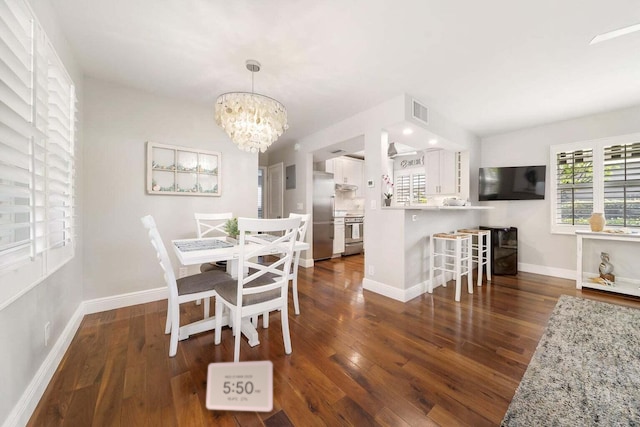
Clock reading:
5 h 50 min
